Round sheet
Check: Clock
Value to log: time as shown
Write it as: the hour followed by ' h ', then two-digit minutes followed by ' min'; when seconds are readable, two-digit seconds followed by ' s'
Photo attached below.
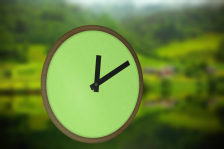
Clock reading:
12 h 10 min
